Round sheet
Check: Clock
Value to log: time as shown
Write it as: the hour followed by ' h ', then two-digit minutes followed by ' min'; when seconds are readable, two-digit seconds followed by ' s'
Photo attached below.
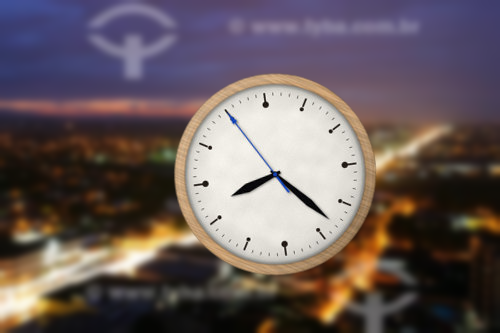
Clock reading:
8 h 22 min 55 s
